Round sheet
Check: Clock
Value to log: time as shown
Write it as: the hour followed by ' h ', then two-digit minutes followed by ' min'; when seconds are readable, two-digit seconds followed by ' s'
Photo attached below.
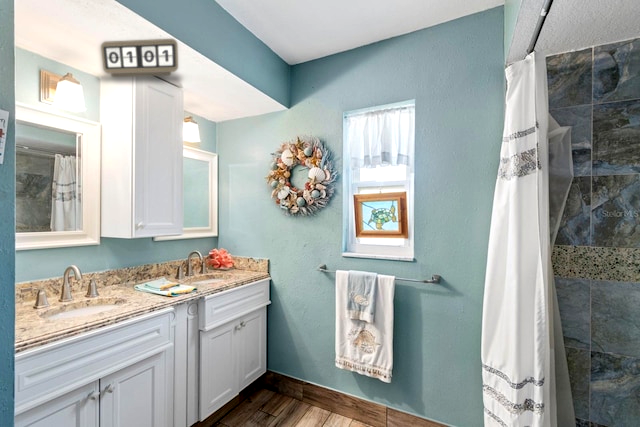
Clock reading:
1 h 01 min
